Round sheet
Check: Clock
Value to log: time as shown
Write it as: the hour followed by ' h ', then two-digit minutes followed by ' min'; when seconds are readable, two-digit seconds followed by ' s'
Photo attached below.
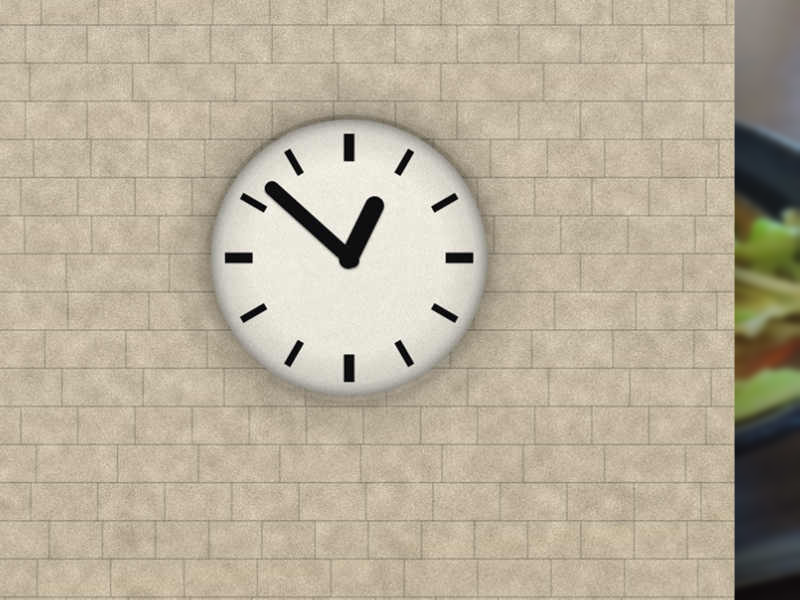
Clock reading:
12 h 52 min
